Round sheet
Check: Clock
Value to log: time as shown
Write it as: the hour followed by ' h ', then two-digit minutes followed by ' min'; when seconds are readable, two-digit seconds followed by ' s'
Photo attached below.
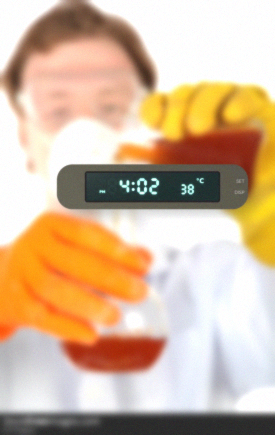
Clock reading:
4 h 02 min
